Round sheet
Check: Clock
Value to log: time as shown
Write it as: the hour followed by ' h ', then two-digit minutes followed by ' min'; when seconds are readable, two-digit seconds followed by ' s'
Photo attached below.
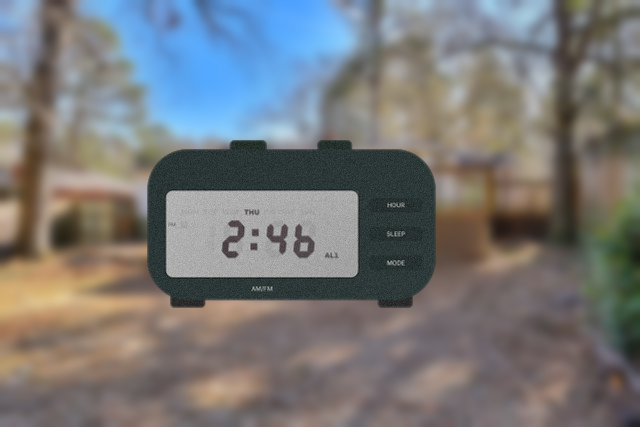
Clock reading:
2 h 46 min
